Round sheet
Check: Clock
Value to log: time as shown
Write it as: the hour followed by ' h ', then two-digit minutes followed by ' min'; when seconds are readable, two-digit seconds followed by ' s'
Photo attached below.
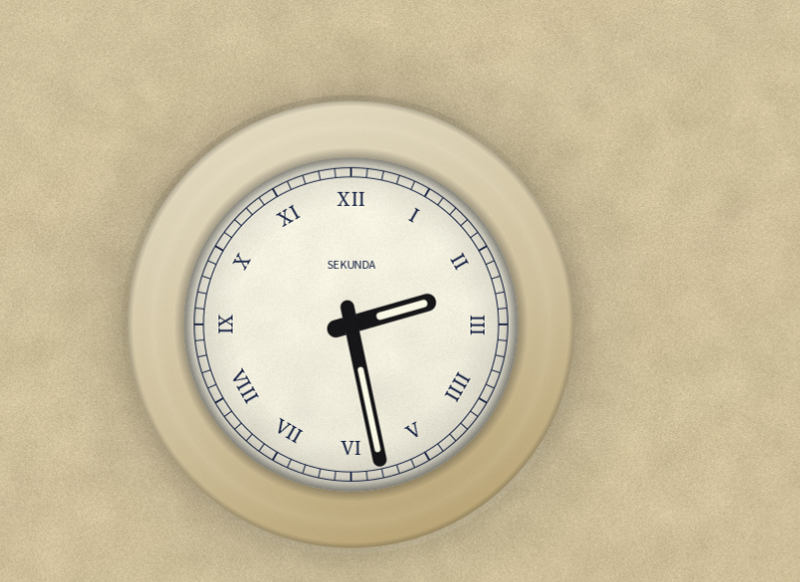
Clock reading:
2 h 28 min
